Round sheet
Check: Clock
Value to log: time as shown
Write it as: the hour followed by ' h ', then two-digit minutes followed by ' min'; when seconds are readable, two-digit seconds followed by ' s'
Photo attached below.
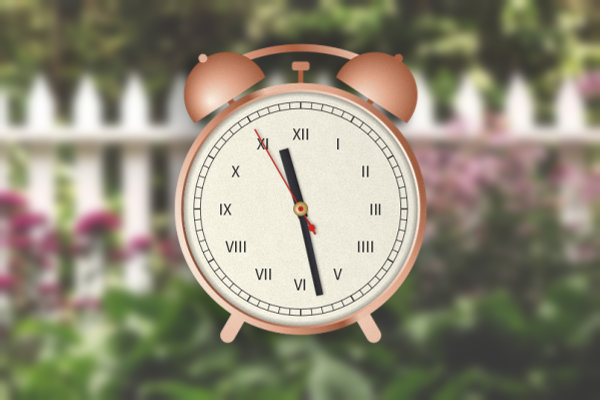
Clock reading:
11 h 27 min 55 s
